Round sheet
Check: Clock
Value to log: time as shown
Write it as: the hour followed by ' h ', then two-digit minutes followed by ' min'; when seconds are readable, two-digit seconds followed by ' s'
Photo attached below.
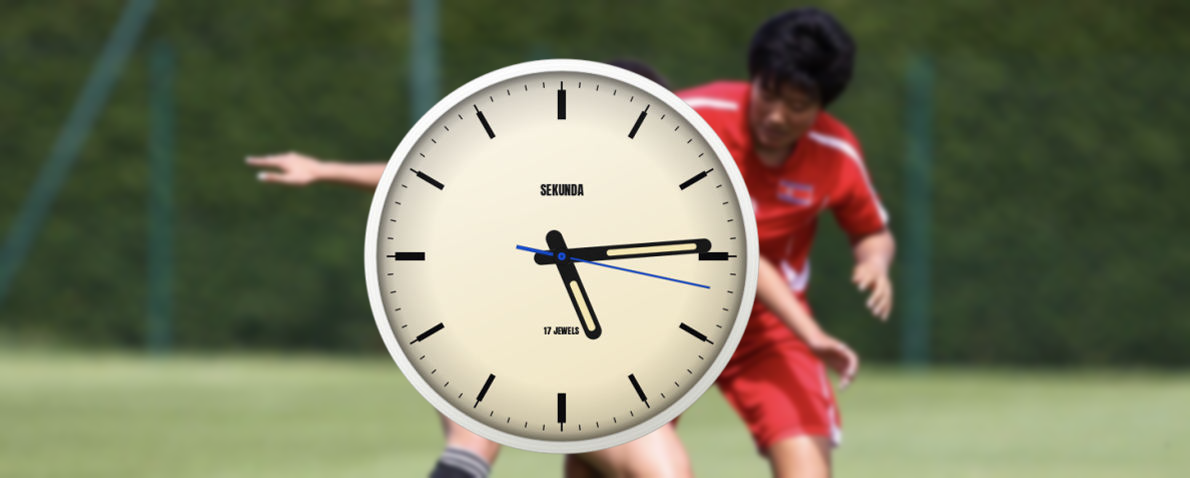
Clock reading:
5 h 14 min 17 s
